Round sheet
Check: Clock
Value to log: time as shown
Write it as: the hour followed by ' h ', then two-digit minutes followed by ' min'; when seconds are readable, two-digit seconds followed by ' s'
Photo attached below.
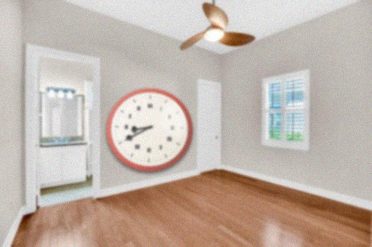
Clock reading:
8 h 40 min
